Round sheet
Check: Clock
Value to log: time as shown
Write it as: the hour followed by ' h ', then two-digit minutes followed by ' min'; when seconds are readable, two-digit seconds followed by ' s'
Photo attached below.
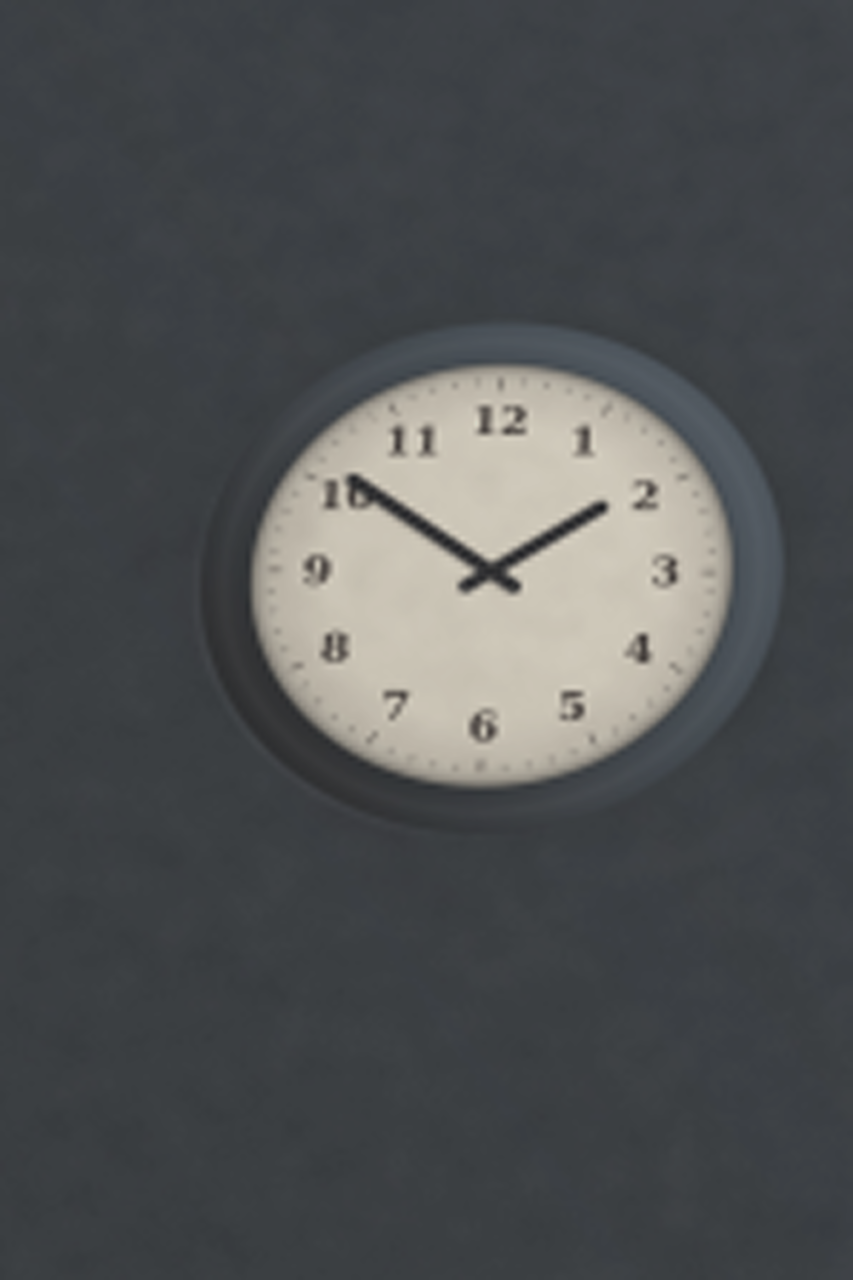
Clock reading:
1 h 51 min
